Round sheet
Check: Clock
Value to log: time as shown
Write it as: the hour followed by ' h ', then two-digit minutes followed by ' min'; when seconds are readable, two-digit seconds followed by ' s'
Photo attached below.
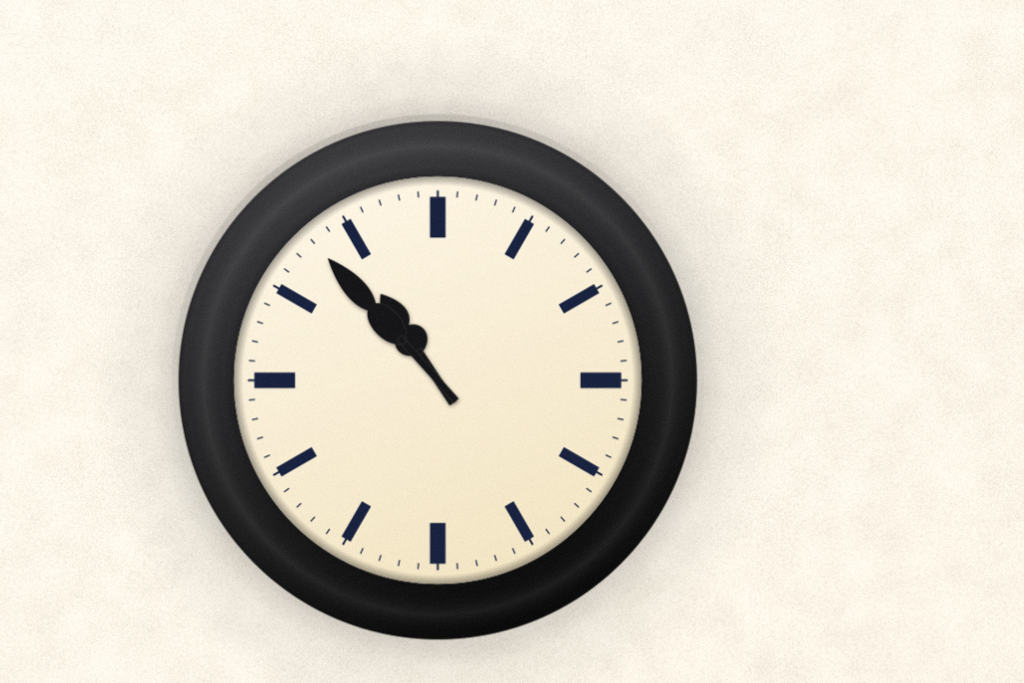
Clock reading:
10 h 53 min
